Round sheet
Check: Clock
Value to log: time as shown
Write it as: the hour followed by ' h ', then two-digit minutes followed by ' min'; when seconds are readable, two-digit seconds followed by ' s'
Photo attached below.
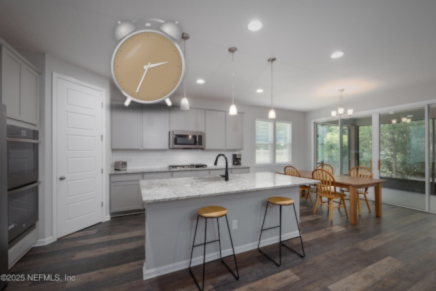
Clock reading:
2 h 34 min
